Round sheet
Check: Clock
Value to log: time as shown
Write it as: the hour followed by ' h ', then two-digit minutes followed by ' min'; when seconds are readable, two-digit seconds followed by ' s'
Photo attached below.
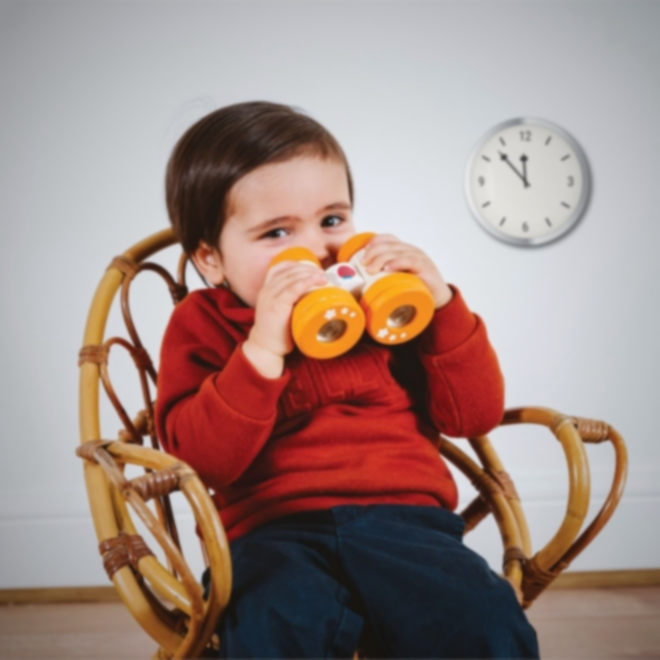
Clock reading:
11 h 53 min
